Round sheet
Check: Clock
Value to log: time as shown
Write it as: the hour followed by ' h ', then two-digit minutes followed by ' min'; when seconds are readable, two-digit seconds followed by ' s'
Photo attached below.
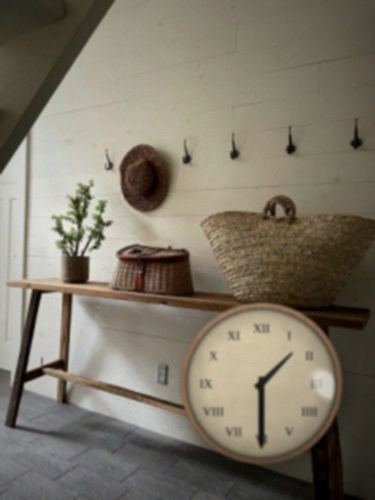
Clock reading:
1 h 30 min
